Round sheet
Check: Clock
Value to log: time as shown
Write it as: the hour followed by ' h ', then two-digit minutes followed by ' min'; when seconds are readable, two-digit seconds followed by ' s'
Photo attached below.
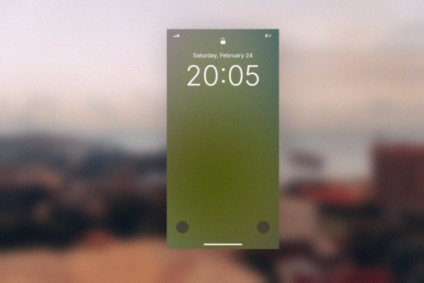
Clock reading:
20 h 05 min
